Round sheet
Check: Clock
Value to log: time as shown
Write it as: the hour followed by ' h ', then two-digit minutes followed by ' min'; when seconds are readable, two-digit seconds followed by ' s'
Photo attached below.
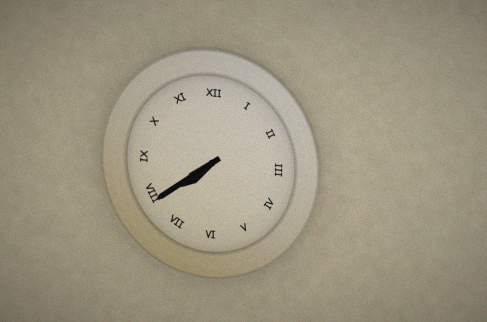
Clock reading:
7 h 39 min
